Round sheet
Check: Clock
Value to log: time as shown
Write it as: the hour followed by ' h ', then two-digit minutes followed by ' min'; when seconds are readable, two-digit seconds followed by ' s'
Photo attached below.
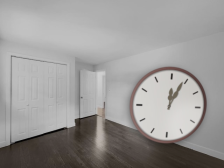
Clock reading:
12 h 04 min
